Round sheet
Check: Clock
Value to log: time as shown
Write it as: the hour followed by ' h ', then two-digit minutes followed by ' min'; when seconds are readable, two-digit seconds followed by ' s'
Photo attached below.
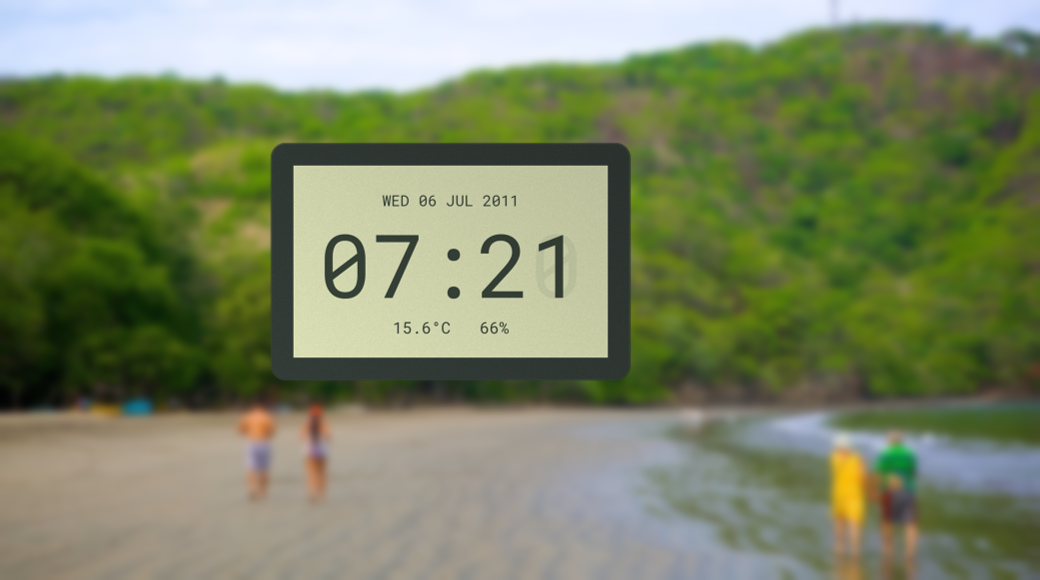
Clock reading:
7 h 21 min
